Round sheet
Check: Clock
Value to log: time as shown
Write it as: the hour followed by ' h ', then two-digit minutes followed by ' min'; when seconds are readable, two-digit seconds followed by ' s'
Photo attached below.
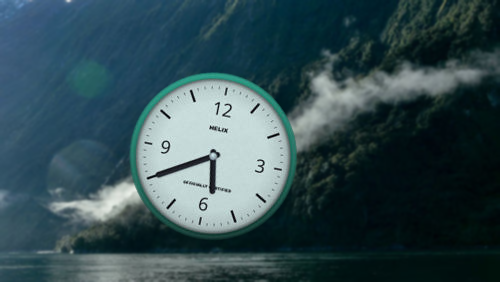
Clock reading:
5 h 40 min
